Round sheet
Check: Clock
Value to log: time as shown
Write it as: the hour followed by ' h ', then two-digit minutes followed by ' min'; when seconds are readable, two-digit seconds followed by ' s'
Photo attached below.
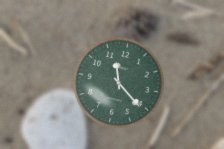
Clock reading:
11 h 21 min
